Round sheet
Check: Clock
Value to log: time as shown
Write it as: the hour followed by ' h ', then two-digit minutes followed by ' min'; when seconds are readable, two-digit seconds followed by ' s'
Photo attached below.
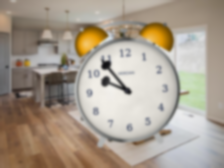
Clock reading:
9 h 54 min
